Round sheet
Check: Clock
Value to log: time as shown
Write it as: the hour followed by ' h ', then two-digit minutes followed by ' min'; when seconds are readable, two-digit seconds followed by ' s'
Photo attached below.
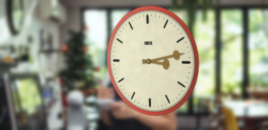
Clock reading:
3 h 13 min
